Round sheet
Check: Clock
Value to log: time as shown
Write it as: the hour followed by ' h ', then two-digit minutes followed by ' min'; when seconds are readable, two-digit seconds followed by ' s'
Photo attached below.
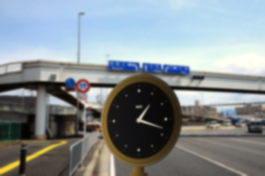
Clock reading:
1 h 18 min
